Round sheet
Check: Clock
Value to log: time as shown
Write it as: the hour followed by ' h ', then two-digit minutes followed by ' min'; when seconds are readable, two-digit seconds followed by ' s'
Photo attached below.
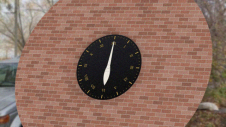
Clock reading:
6 h 00 min
